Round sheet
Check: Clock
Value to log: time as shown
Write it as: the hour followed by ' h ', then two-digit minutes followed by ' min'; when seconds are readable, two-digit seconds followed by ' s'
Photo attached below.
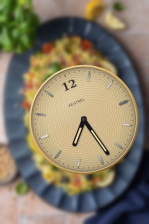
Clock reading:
7 h 28 min
